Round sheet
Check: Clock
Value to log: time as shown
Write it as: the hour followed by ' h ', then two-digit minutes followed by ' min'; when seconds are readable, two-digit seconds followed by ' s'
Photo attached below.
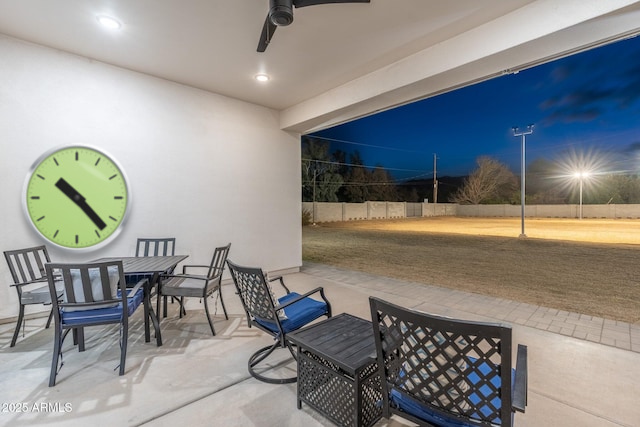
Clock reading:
10 h 23 min
